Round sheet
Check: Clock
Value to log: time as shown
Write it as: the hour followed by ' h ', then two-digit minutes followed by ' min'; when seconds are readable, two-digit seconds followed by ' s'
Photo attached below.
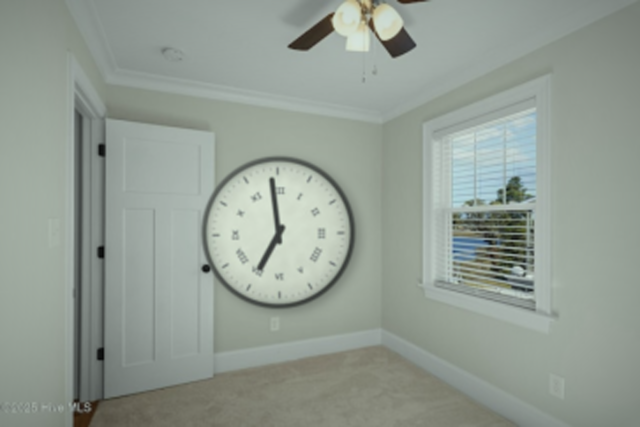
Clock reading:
6 h 59 min
